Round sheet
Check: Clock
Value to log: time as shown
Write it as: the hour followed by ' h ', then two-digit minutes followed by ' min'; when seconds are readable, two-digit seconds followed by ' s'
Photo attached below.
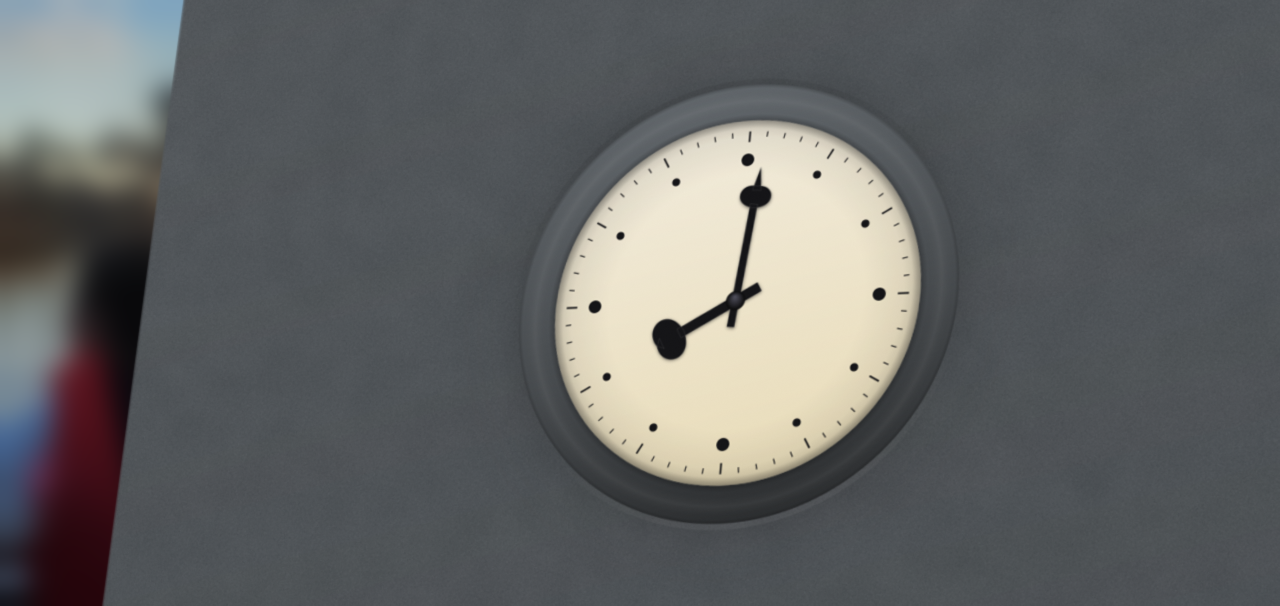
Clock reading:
8 h 01 min
